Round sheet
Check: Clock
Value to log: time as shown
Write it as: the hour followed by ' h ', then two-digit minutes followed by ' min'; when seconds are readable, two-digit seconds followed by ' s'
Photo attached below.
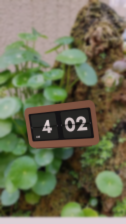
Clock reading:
4 h 02 min
